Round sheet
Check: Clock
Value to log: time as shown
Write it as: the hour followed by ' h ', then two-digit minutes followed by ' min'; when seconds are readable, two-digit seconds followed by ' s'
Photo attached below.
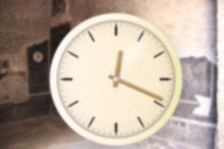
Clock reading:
12 h 19 min
